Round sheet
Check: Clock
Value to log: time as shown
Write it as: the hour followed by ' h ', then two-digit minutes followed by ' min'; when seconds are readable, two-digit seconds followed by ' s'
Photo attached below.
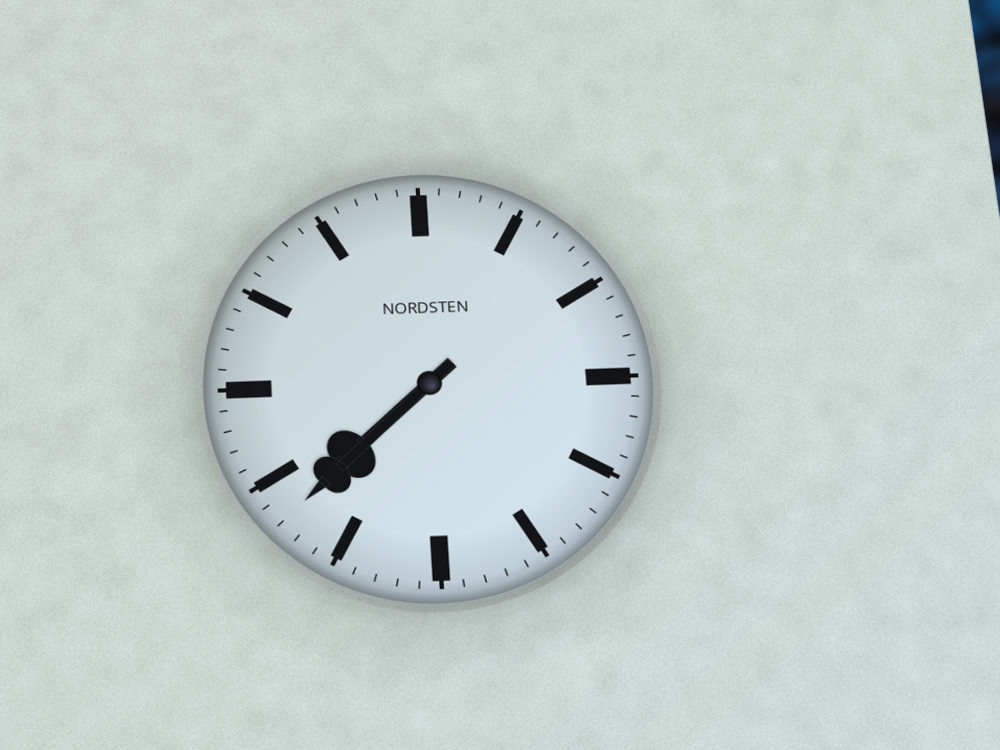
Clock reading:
7 h 38 min
